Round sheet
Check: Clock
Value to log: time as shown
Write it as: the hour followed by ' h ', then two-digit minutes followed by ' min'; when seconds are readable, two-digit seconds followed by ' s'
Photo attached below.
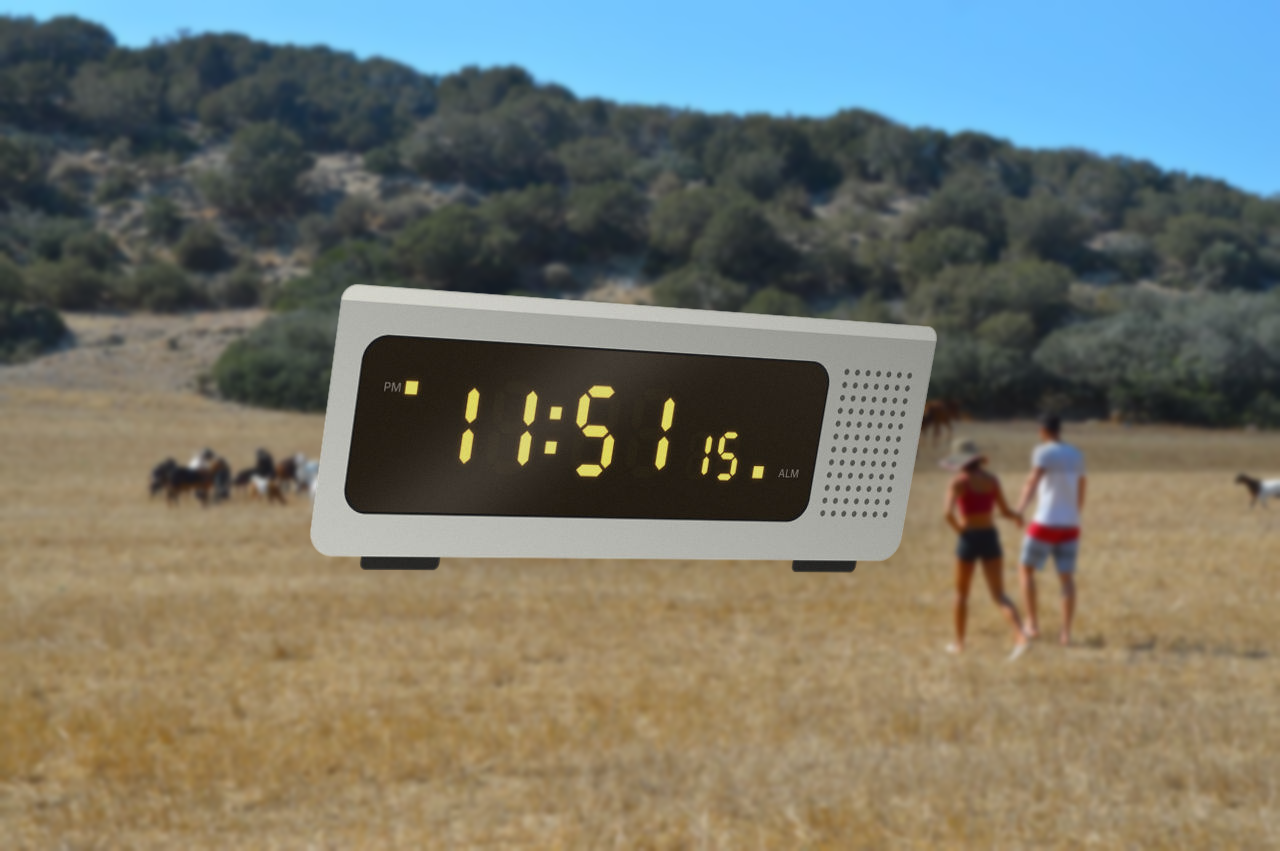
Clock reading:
11 h 51 min 15 s
